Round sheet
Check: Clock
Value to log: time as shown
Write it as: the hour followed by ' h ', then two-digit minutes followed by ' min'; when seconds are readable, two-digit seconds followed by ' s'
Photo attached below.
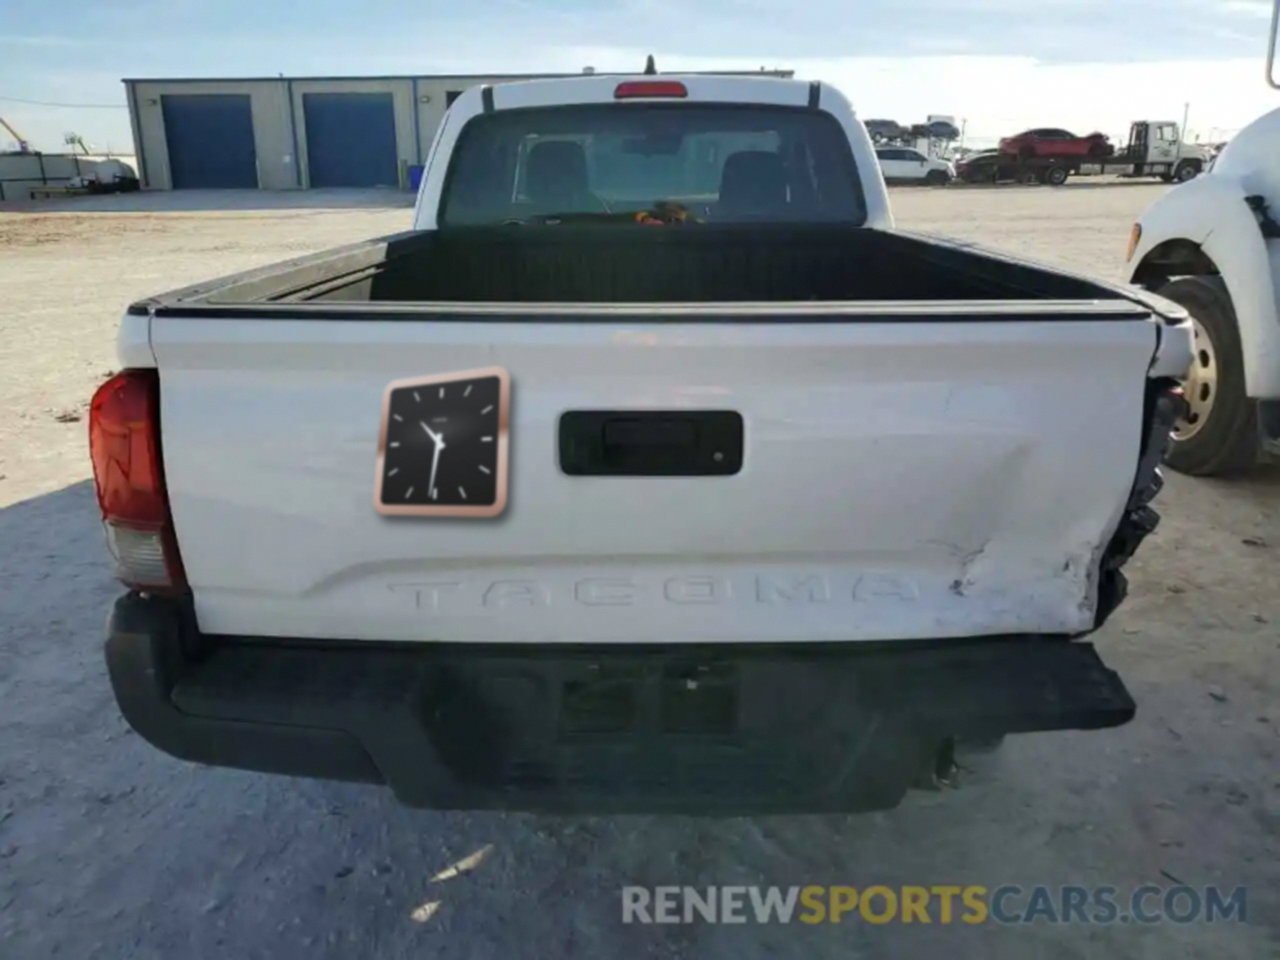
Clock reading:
10 h 31 min
